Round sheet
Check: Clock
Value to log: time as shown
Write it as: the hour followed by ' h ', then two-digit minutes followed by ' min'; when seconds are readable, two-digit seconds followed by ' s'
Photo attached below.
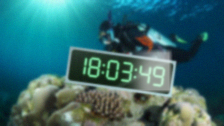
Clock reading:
18 h 03 min 49 s
